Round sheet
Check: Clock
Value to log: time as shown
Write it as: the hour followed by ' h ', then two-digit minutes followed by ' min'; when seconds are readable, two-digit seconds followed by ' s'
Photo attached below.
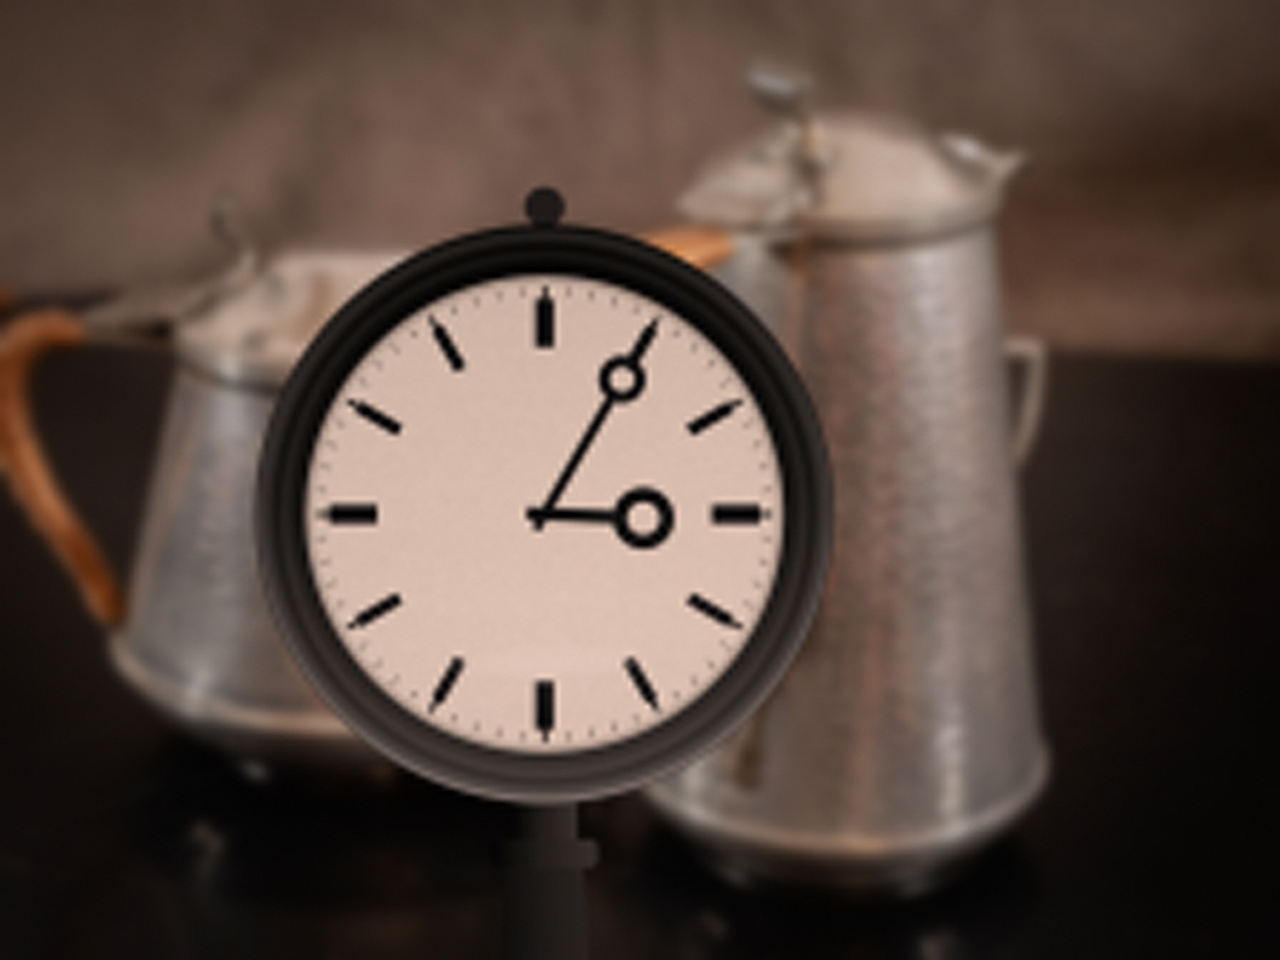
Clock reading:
3 h 05 min
